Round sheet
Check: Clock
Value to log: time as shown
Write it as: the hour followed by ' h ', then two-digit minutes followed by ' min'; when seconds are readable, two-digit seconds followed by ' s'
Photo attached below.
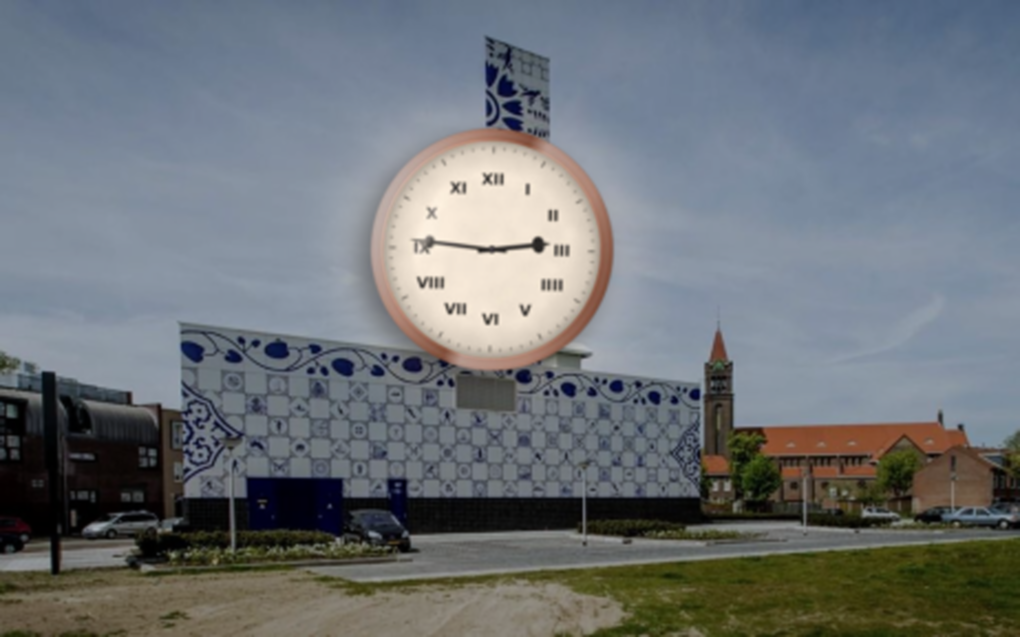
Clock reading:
2 h 46 min
